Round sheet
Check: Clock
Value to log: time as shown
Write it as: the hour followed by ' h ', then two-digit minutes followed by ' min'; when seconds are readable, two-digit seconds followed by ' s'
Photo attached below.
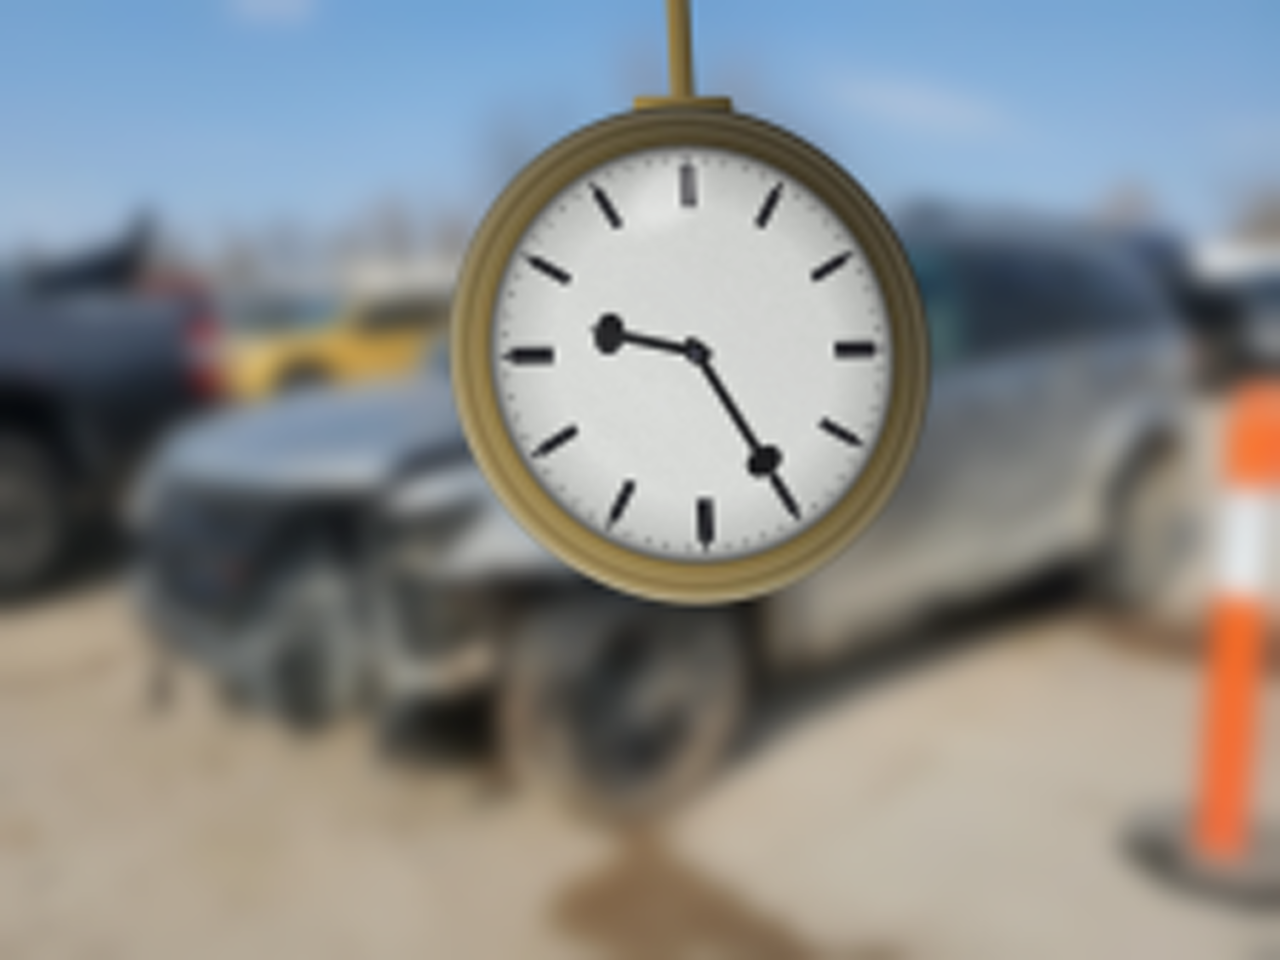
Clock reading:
9 h 25 min
